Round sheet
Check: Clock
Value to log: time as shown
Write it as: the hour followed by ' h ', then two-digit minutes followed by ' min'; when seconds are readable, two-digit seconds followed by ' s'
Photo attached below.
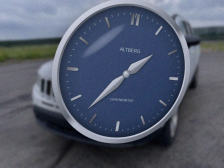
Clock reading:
1 h 37 min
